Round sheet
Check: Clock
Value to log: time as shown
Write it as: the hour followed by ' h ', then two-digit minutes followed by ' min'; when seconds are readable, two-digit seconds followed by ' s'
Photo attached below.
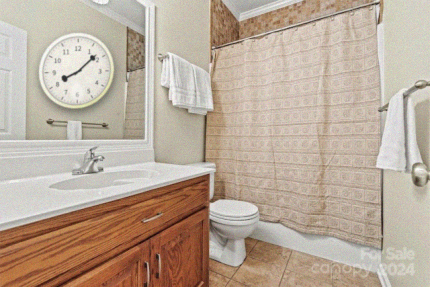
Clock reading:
8 h 08 min
